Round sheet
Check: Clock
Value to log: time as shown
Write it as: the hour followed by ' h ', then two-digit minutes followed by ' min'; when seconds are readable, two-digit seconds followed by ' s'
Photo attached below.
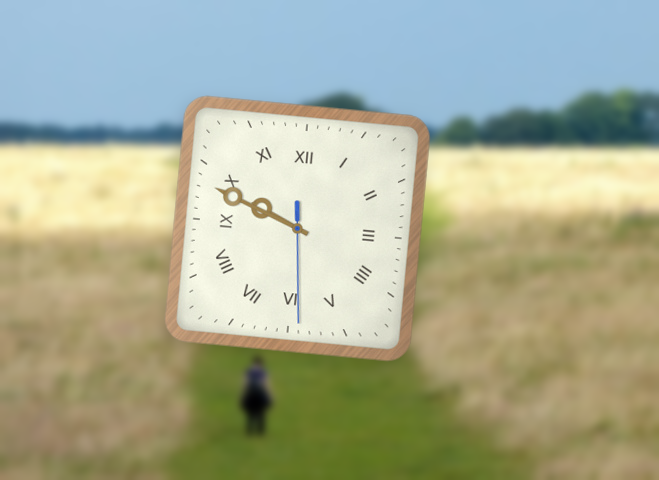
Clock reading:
9 h 48 min 29 s
